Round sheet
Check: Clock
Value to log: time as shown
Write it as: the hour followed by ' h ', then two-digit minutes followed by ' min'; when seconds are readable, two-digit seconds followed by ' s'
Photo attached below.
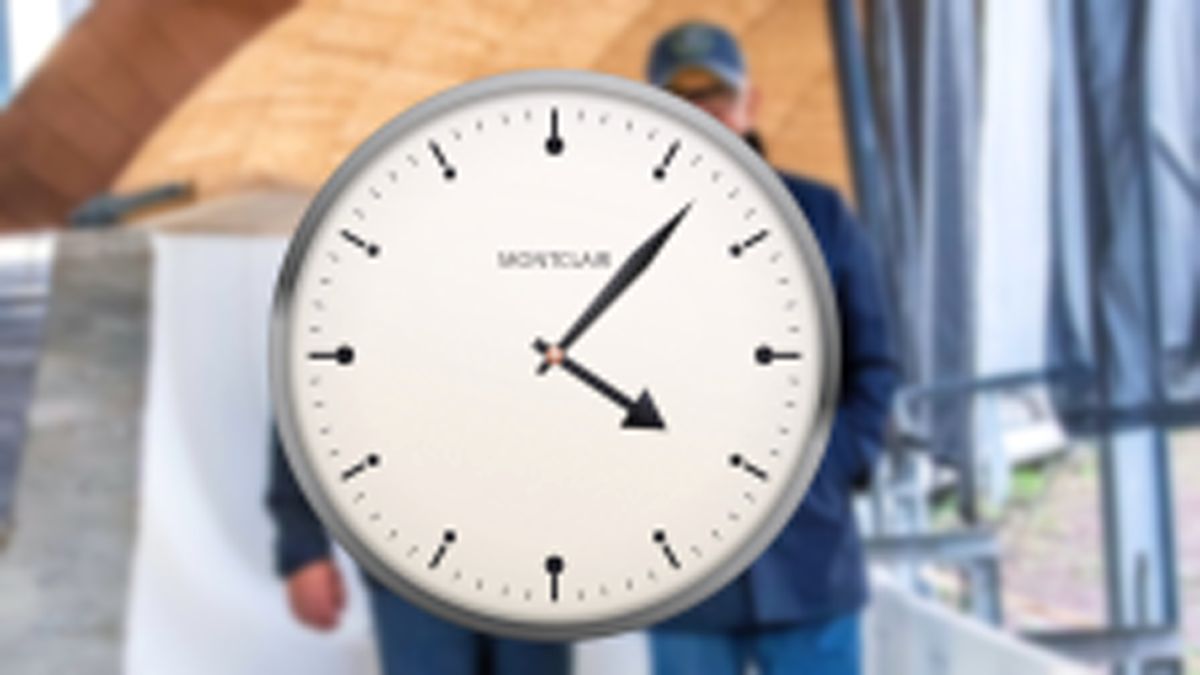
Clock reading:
4 h 07 min
